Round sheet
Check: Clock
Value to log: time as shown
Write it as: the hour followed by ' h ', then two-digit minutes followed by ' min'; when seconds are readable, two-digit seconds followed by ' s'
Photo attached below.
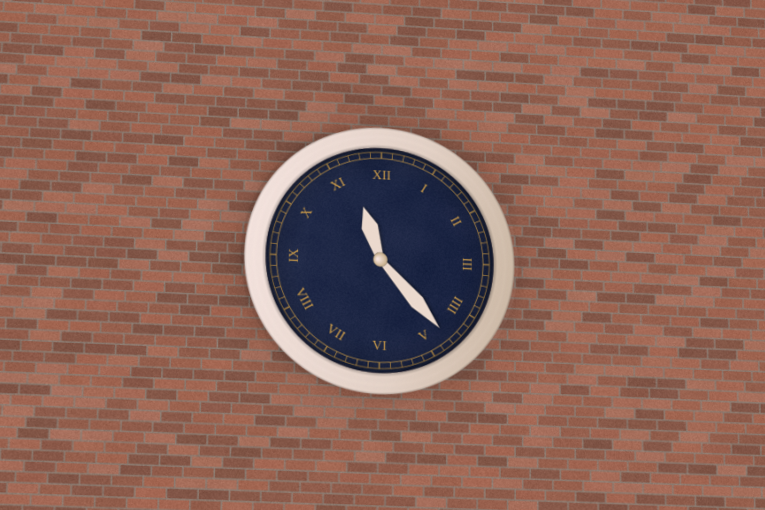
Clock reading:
11 h 23 min
